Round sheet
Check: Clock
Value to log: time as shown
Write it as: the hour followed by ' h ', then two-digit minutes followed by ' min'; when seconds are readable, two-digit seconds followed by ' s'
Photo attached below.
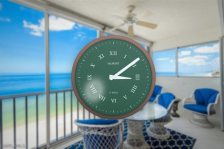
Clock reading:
3 h 09 min
